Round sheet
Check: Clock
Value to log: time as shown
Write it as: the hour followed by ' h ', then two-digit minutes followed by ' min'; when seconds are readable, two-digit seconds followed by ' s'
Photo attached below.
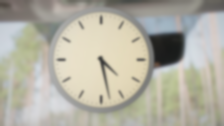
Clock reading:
4 h 28 min
